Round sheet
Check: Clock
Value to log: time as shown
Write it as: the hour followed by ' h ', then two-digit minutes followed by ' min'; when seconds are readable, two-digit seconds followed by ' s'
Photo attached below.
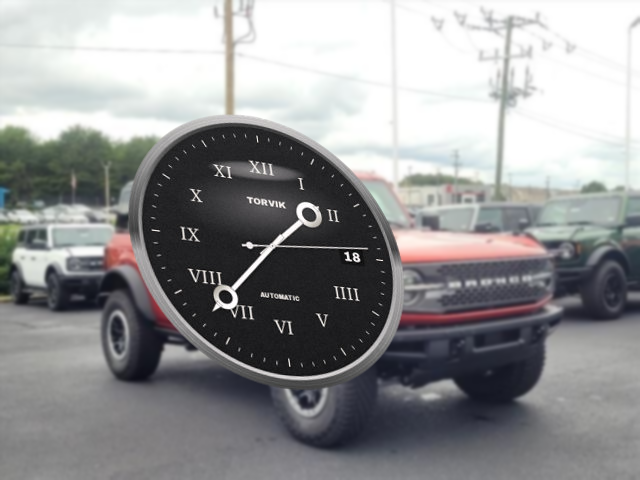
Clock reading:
1 h 37 min 14 s
